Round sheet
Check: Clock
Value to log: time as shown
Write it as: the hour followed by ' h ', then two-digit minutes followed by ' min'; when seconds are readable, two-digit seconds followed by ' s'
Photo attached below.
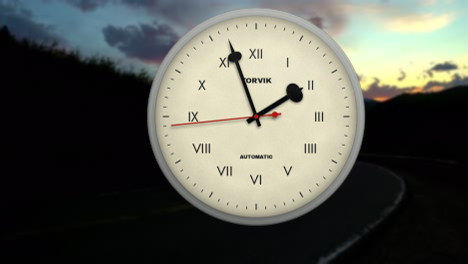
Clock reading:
1 h 56 min 44 s
